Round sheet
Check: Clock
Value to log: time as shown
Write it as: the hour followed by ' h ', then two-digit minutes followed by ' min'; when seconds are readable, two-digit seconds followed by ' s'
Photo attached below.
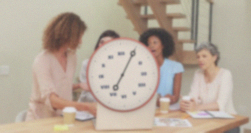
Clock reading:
7 h 05 min
